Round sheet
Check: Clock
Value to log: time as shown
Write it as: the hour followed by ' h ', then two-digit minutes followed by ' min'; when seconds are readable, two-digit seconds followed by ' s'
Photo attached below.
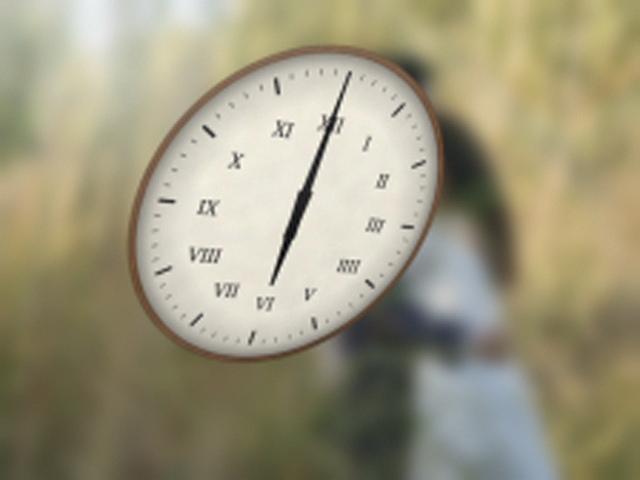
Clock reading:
6 h 00 min
